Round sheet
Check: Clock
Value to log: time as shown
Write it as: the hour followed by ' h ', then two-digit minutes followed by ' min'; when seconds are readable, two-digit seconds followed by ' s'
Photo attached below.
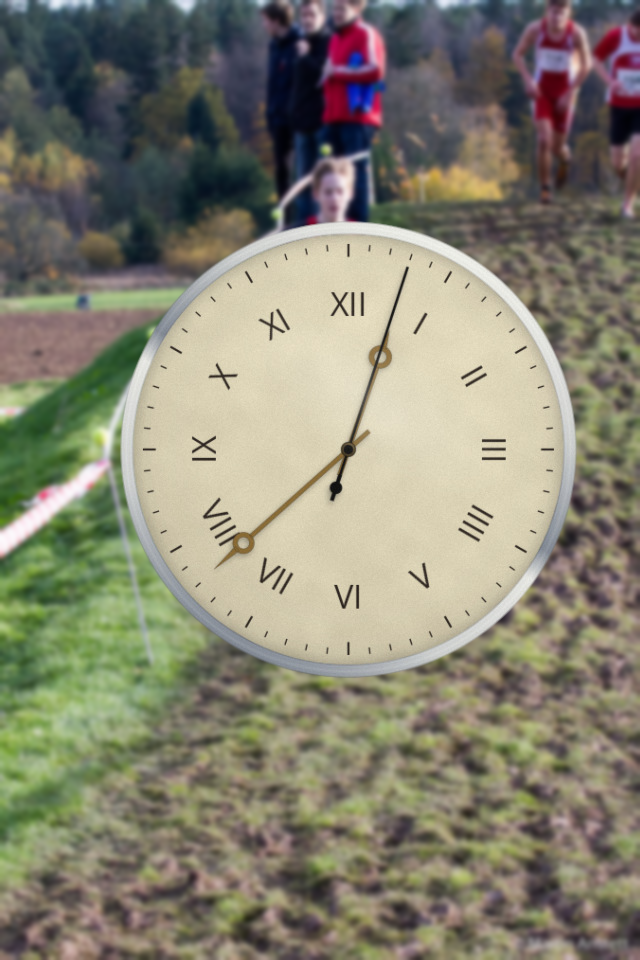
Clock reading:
12 h 38 min 03 s
